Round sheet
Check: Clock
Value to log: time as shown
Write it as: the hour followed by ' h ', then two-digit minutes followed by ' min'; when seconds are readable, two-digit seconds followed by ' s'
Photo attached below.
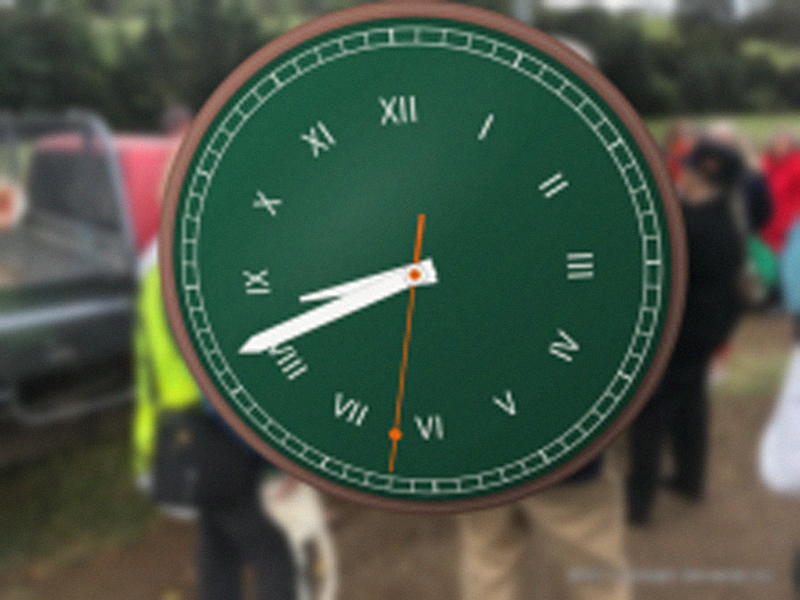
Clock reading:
8 h 41 min 32 s
